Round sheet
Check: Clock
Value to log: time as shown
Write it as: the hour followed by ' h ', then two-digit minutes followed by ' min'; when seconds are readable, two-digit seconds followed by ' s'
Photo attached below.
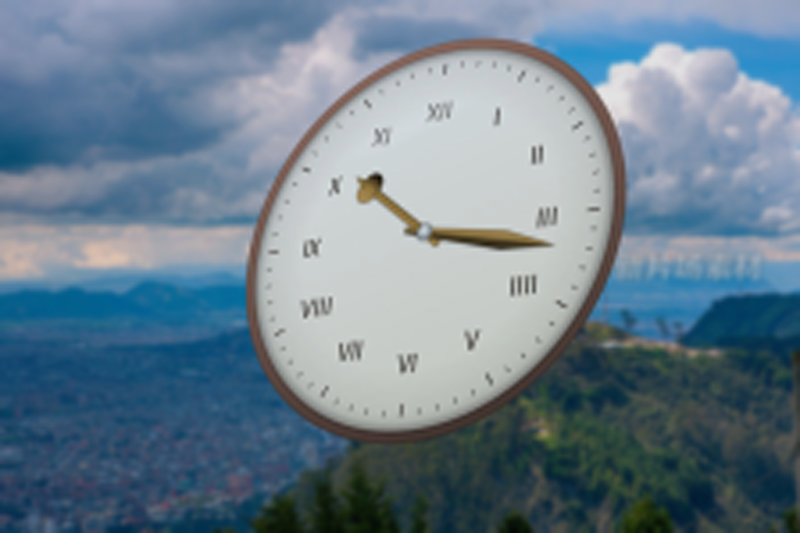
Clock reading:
10 h 17 min
